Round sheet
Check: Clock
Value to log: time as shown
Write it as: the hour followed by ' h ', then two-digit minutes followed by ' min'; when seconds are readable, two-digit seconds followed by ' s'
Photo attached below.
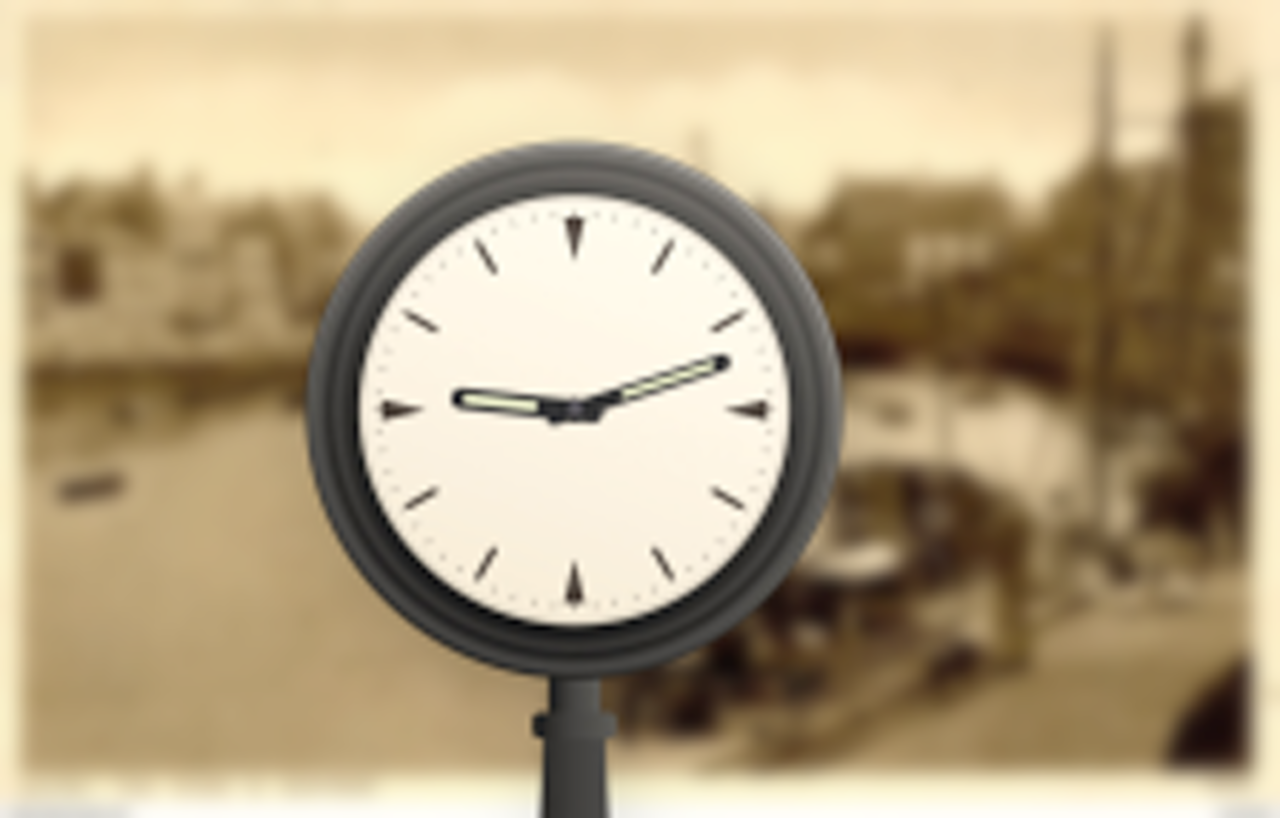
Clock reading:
9 h 12 min
